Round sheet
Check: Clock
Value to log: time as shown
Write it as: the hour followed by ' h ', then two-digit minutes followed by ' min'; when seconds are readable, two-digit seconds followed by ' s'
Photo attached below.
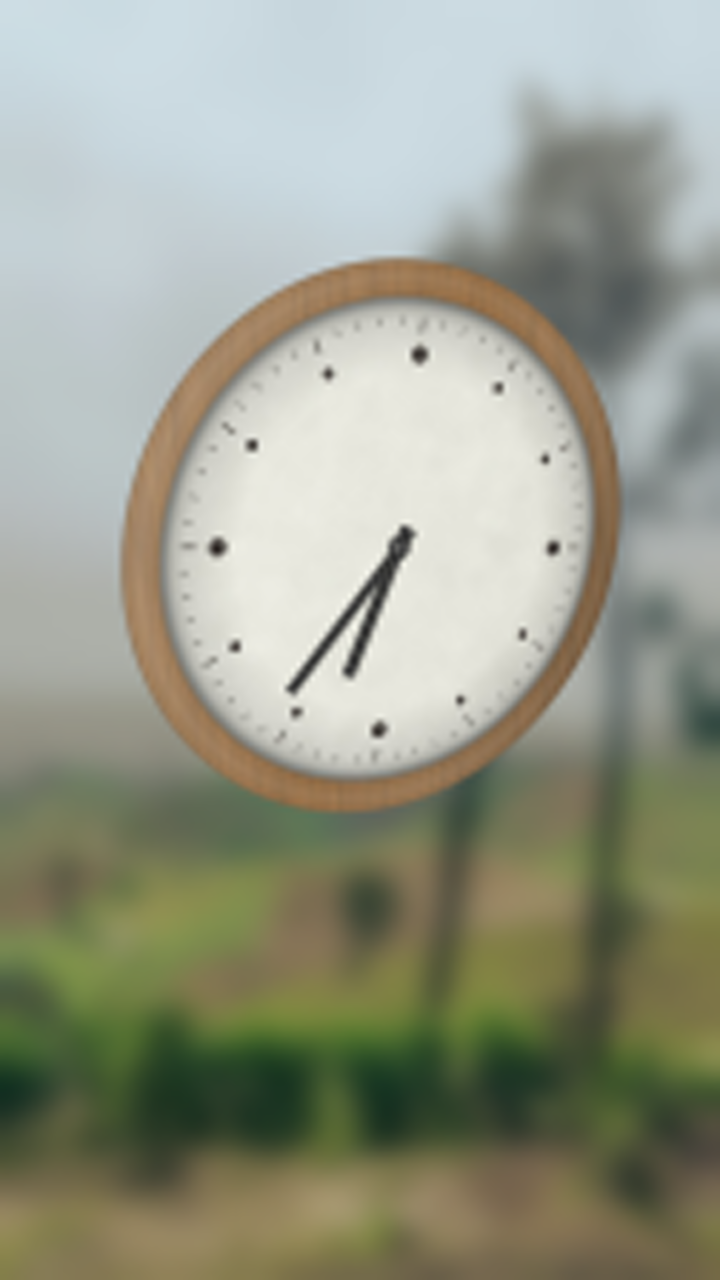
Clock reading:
6 h 36 min
